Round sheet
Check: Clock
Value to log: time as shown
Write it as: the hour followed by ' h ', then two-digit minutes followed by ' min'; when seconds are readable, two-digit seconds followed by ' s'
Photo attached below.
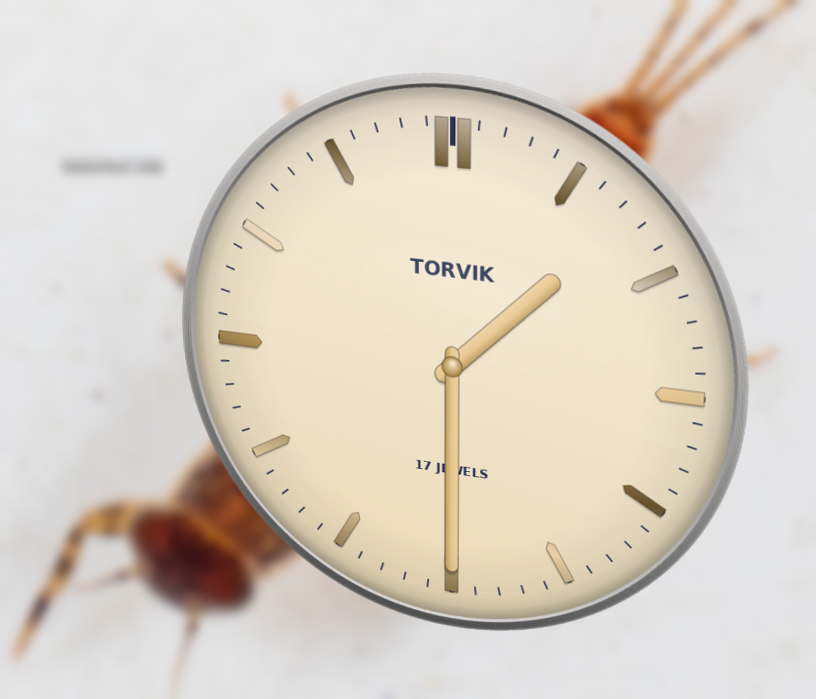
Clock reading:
1 h 30 min
